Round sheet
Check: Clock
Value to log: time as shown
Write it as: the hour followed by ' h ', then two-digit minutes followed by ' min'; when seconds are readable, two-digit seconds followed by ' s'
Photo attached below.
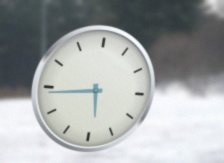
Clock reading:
5 h 44 min
